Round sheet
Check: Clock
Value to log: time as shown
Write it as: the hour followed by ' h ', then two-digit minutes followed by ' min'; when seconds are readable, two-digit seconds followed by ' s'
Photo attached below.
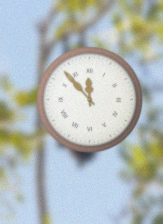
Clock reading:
11 h 53 min
